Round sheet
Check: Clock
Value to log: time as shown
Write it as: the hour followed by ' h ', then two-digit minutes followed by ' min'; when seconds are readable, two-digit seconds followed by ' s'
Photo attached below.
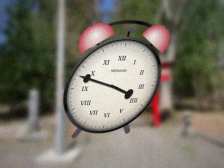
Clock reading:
3 h 48 min
